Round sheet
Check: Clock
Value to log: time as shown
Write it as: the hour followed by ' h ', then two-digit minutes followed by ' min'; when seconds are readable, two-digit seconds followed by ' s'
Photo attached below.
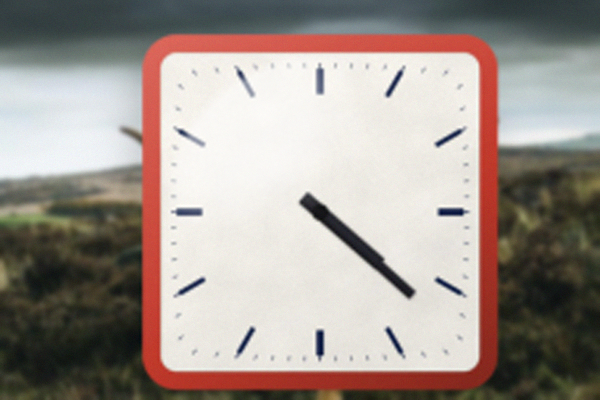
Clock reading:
4 h 22 min
